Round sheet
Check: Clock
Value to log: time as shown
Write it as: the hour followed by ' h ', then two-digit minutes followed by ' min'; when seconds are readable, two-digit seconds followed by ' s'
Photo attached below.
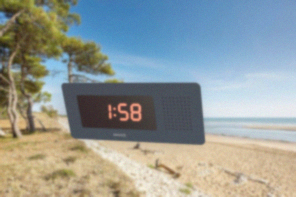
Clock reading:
1 h 58 min
